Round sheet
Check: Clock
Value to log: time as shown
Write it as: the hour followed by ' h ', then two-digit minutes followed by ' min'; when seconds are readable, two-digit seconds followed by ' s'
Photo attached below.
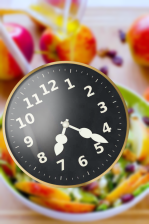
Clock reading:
7 h 23 min
